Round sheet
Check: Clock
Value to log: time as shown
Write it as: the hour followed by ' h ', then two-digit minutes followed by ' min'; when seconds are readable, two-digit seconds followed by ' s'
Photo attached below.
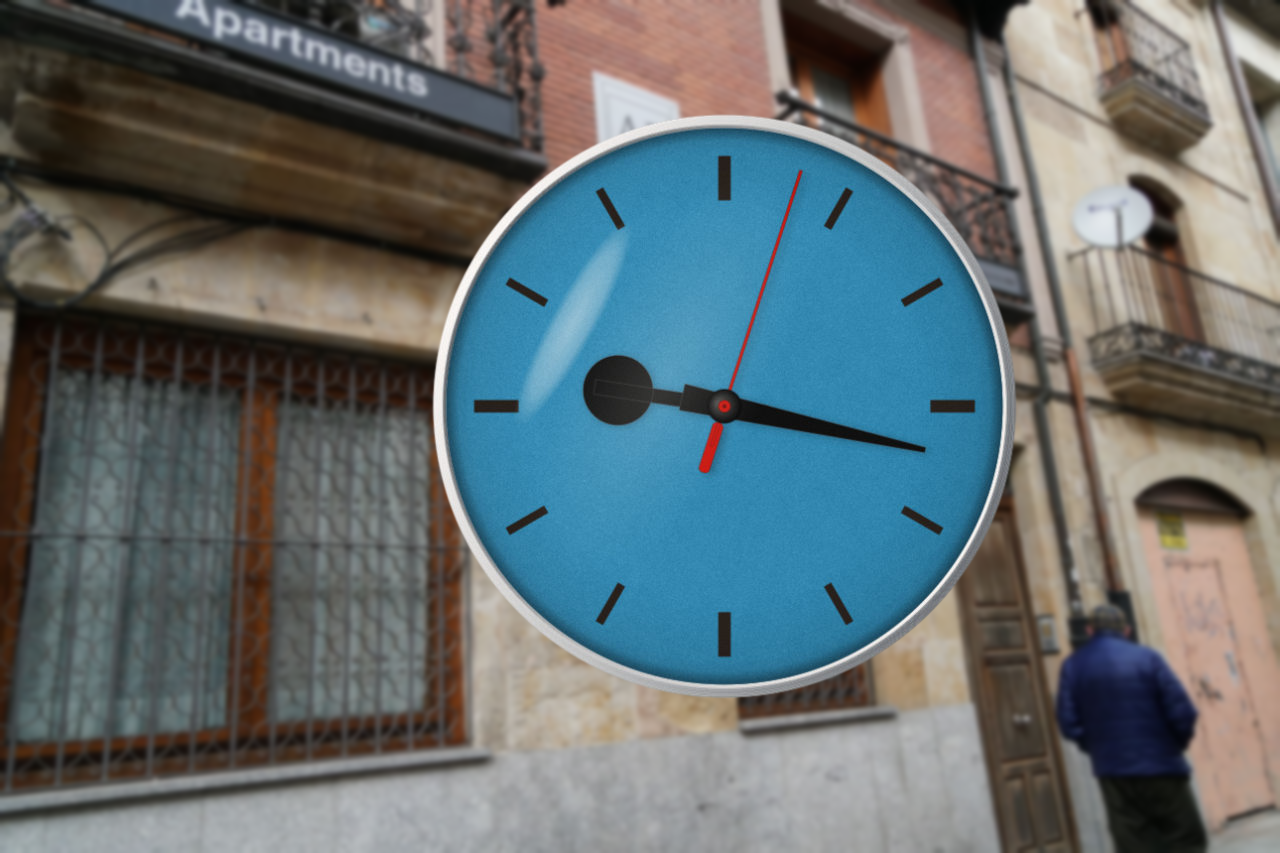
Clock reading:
9 h 17 min 03 s
